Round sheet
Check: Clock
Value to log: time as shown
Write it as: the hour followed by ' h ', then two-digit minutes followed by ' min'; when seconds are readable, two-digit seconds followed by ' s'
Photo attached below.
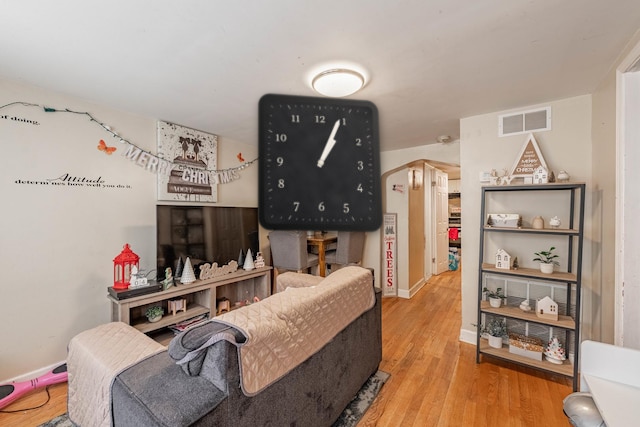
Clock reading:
1 h 04 min
